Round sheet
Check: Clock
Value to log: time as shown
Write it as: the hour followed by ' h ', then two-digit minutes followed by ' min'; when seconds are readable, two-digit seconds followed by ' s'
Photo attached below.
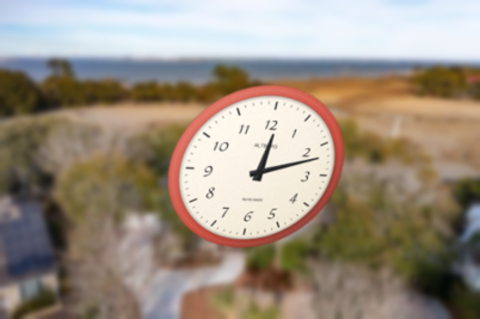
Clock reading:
12 h 12 min
